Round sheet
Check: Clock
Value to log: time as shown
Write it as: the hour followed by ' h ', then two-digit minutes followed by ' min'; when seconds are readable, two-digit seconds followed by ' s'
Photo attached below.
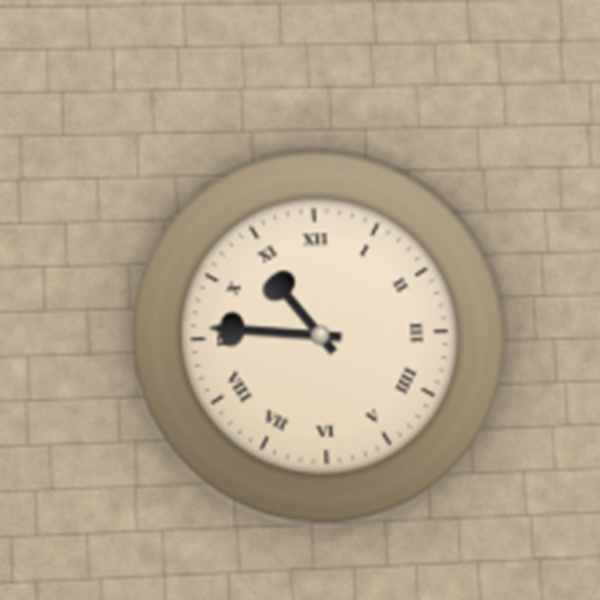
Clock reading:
10 h 46 min
